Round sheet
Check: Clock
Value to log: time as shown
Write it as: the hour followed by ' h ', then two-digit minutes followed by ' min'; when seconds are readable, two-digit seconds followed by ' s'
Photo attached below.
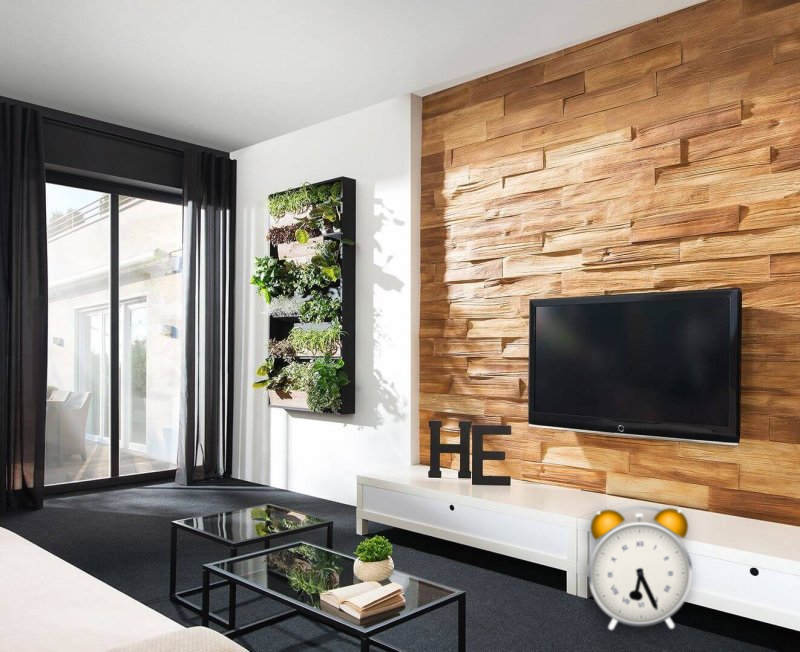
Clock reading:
6 h 26 min
